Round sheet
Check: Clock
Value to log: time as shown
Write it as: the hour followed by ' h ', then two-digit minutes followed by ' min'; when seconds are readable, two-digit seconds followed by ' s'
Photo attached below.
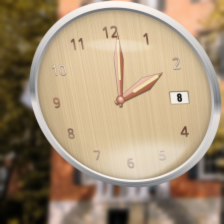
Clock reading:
2 h 01 min
